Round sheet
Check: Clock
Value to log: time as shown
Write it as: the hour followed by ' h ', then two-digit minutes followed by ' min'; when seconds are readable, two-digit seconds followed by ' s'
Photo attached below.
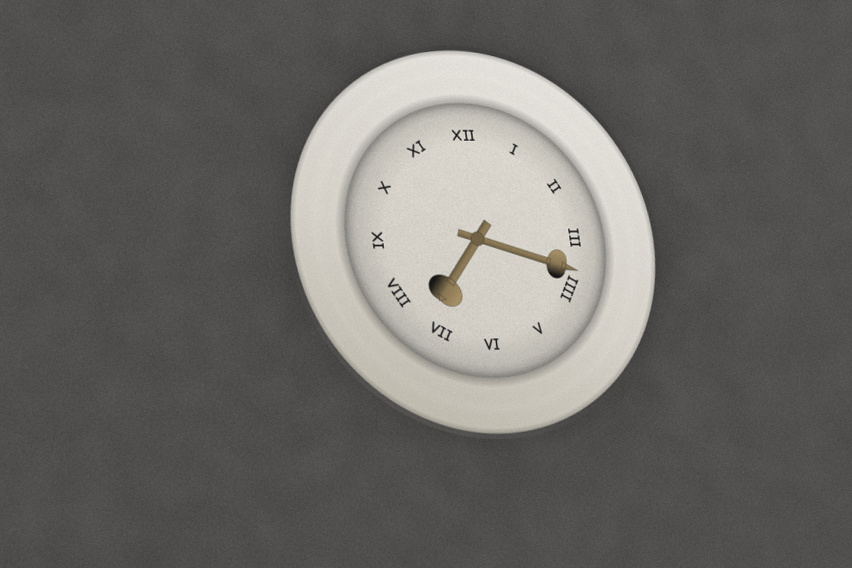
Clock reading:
7 h 18 min
